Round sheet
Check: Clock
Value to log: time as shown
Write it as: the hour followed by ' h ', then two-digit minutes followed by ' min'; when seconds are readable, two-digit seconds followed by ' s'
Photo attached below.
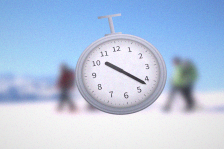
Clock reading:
10 h 22 min
